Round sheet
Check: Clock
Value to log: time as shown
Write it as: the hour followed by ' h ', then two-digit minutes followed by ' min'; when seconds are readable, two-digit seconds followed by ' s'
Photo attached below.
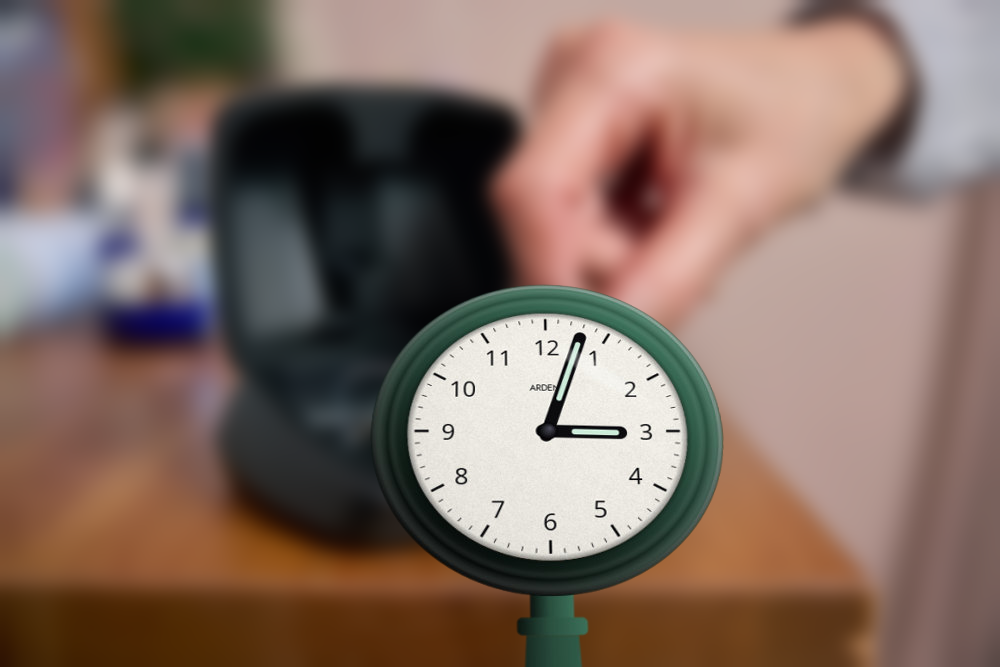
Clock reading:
3 h 03 min
